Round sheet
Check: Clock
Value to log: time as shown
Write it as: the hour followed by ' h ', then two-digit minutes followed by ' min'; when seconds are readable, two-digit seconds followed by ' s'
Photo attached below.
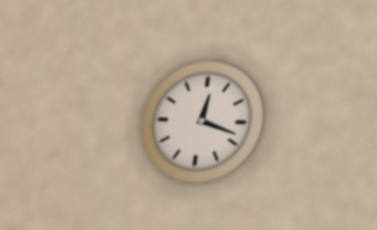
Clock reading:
12 h 18 min
